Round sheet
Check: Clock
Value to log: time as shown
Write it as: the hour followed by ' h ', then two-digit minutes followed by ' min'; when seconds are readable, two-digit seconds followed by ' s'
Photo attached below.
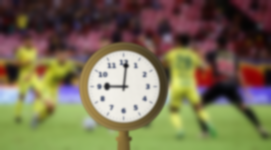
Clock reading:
9 h 01 min
